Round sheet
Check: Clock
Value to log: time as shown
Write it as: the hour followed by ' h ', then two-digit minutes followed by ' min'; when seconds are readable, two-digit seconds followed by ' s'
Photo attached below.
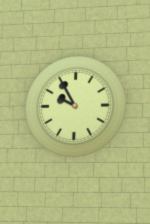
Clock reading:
9 h 55 min
